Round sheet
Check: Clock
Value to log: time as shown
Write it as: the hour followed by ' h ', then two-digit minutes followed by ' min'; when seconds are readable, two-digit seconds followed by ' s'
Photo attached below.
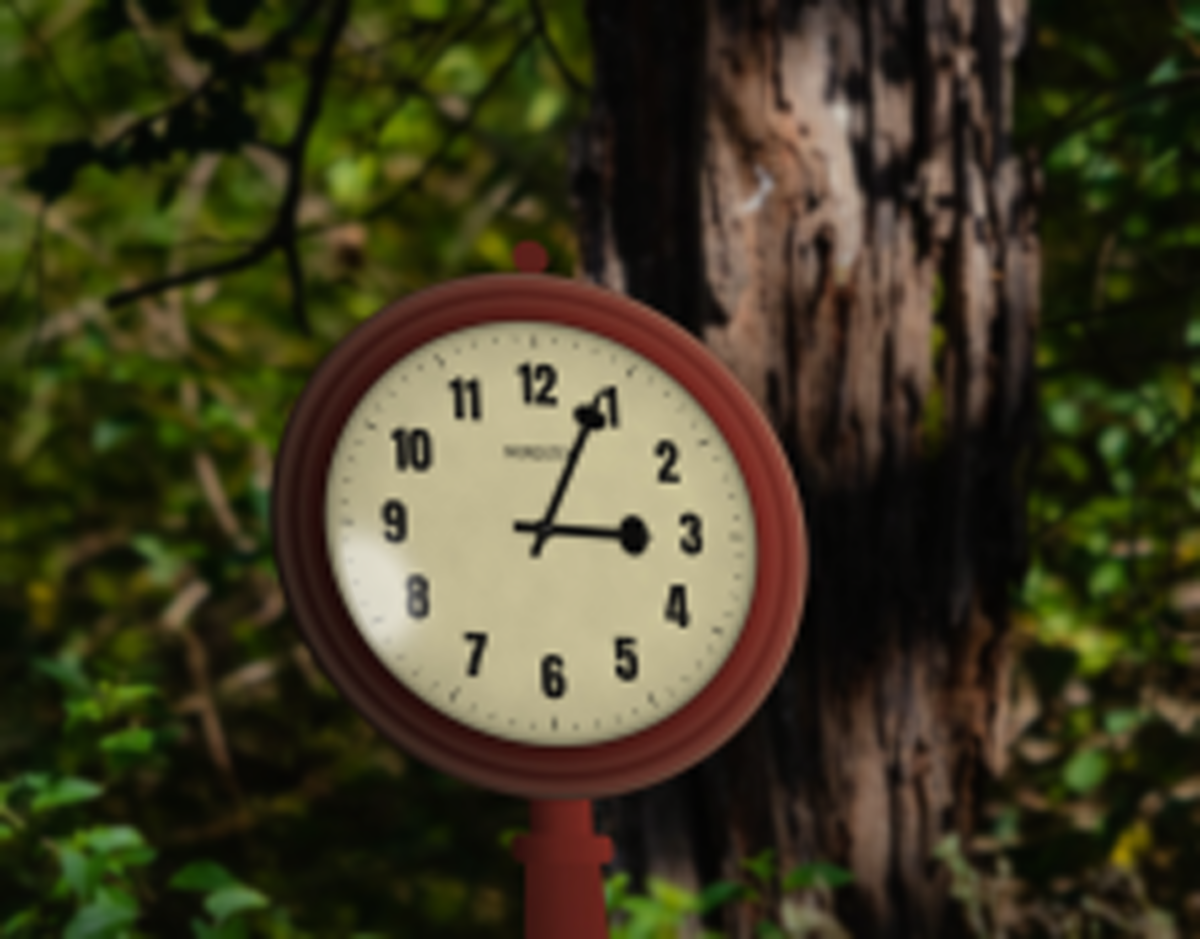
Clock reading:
3 h 04 min
